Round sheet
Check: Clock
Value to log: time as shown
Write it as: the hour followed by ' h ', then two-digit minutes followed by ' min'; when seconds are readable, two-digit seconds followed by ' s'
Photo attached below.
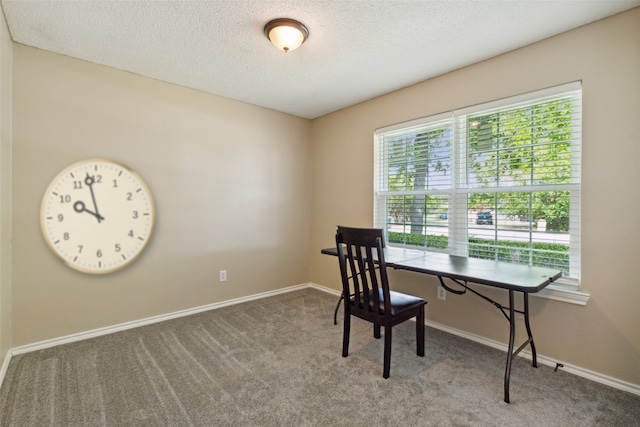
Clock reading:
9 h 58 min
